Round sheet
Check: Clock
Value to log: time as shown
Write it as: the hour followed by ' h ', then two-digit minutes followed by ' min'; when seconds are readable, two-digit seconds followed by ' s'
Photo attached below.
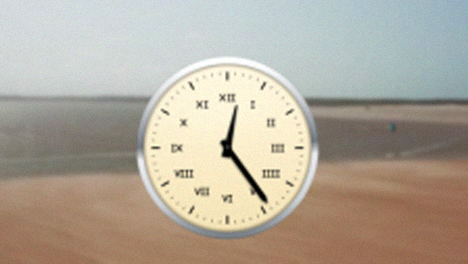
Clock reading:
12 h 24 min
